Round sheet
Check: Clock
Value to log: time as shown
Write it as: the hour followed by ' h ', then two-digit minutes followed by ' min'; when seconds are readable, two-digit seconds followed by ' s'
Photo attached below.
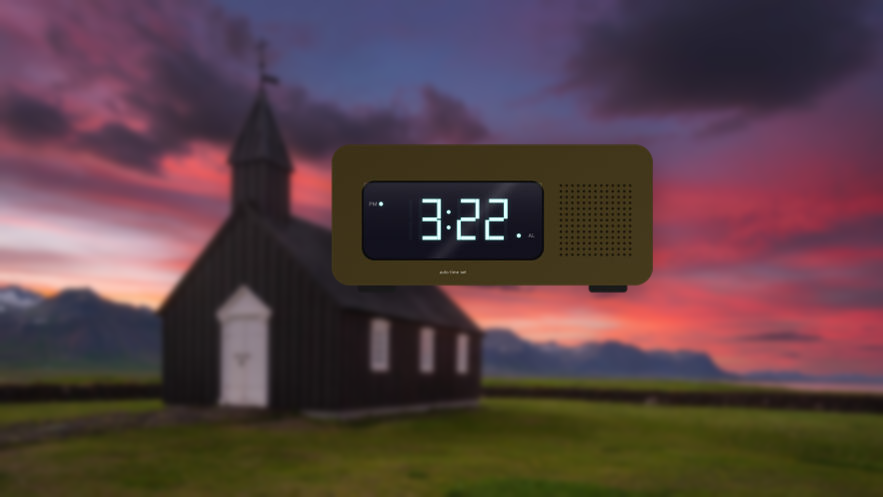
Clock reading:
3 h 22 min
